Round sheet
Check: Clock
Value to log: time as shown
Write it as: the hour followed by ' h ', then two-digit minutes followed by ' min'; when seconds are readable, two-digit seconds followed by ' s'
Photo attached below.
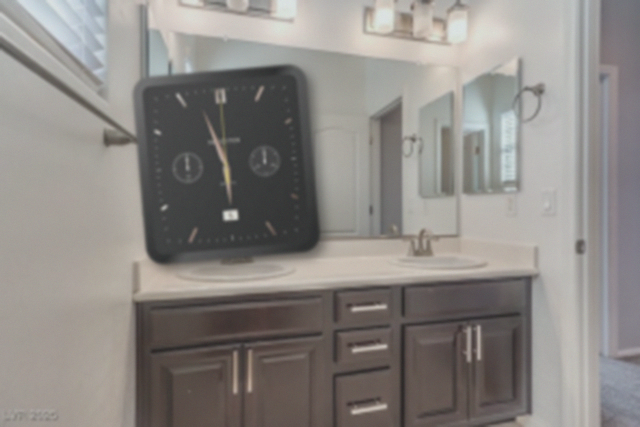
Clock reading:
5 h 57 min
